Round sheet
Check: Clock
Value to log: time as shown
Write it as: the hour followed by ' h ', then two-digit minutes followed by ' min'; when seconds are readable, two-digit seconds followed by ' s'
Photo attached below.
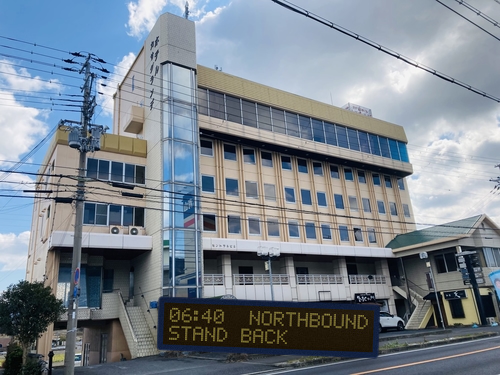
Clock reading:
6 h 40 min
